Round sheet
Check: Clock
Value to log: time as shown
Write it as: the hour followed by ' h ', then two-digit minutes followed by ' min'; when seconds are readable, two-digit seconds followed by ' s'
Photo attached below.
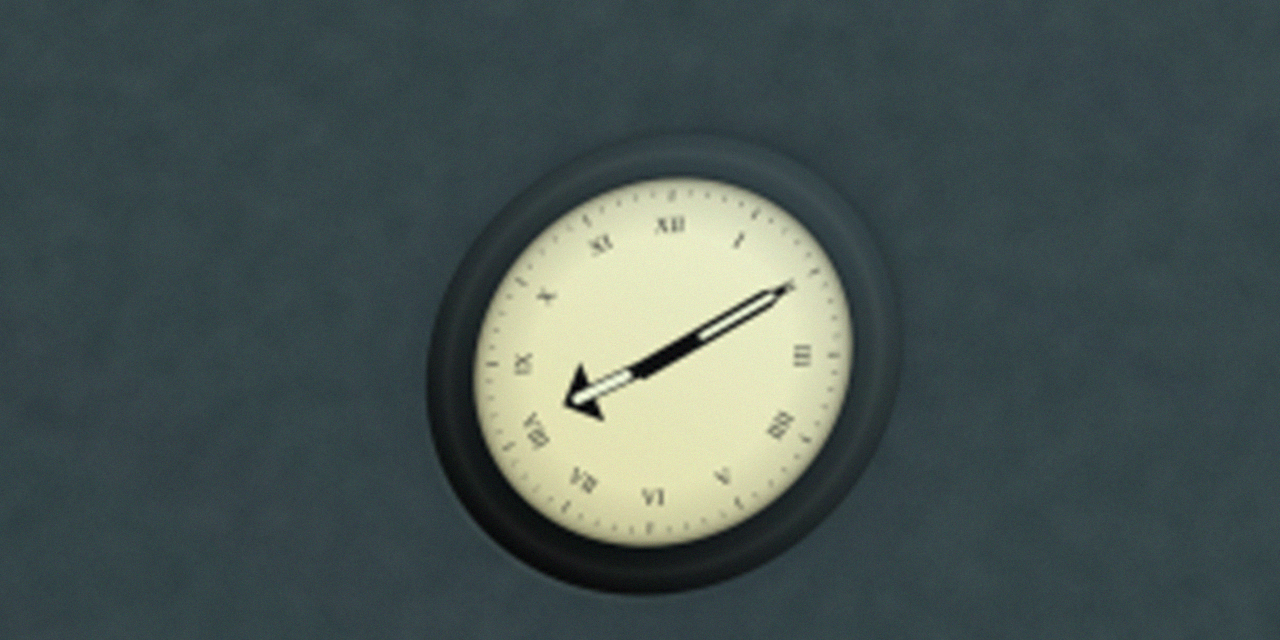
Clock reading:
8 h 10 min
